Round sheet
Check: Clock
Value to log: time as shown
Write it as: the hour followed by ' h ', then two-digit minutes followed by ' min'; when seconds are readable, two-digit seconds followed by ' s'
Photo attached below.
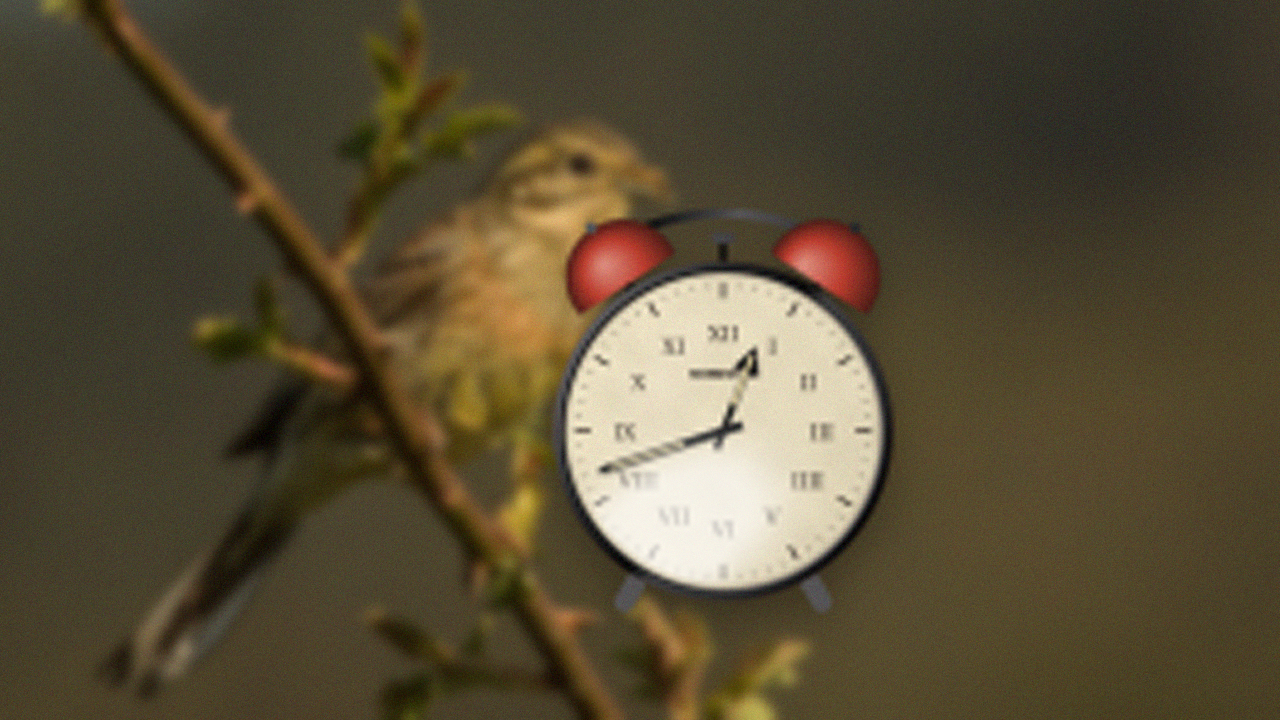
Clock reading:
12 h 42 min
